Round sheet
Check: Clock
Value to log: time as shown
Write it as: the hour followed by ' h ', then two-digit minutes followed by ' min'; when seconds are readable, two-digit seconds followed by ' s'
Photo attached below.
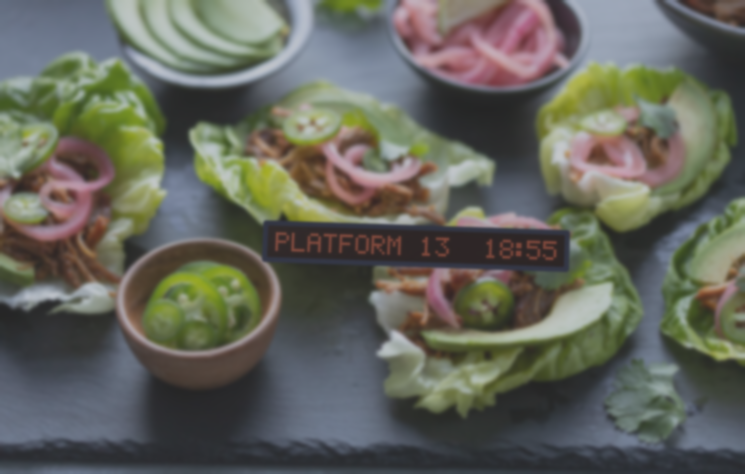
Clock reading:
18 h 55 min
